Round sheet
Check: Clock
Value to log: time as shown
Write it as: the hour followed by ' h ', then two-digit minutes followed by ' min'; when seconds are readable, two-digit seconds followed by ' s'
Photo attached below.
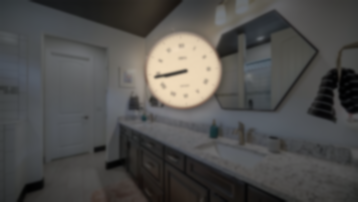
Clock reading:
8 h 44 min
